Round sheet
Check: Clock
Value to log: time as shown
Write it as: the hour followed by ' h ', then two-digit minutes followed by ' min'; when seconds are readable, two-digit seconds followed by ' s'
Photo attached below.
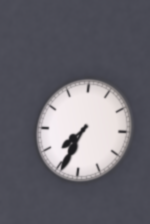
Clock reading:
7 h 34 min
